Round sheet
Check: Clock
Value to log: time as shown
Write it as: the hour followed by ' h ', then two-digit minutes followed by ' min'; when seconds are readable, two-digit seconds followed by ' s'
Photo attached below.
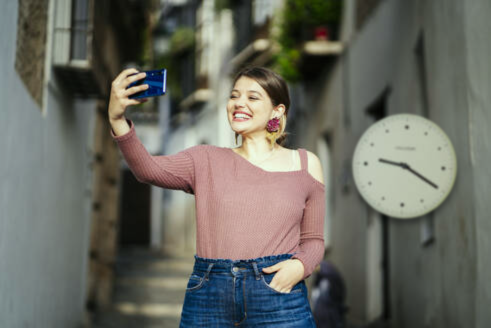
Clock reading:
9 h 20 min
